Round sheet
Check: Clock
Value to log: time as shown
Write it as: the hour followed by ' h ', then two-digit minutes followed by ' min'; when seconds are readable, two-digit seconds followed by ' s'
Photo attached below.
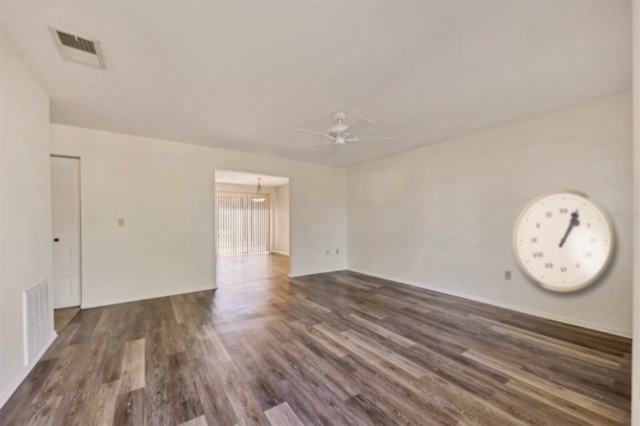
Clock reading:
1 h 04 min
